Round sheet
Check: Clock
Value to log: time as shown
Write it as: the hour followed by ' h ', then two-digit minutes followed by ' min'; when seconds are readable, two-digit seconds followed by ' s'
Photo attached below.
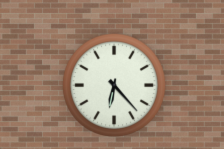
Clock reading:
6 h 23 min
